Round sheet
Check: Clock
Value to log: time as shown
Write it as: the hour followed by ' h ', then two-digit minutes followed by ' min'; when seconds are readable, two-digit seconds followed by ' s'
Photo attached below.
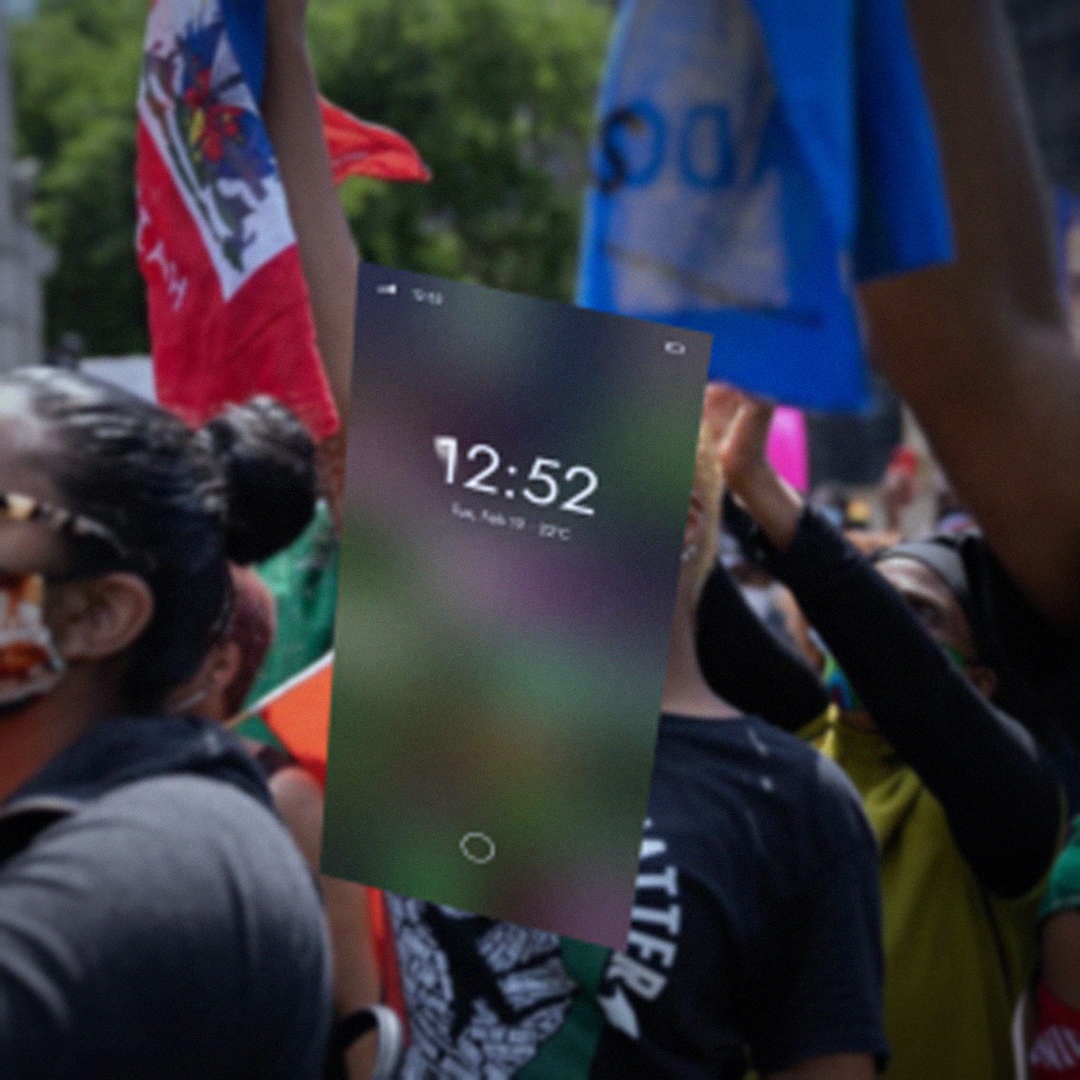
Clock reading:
12 h 52 min
